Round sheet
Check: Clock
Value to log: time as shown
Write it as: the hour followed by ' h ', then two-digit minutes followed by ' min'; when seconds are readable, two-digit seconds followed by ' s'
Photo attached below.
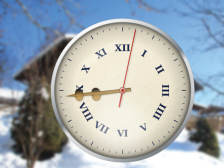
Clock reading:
8 h 44 min 02 s
